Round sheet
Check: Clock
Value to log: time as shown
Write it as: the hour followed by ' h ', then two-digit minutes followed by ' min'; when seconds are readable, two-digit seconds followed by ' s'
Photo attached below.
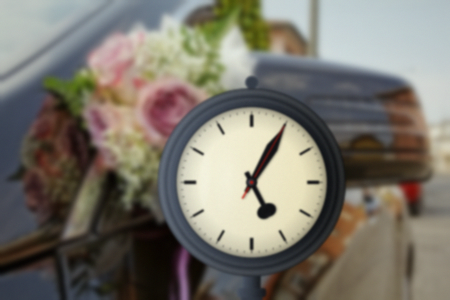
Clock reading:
5 h 05 min 05 s
